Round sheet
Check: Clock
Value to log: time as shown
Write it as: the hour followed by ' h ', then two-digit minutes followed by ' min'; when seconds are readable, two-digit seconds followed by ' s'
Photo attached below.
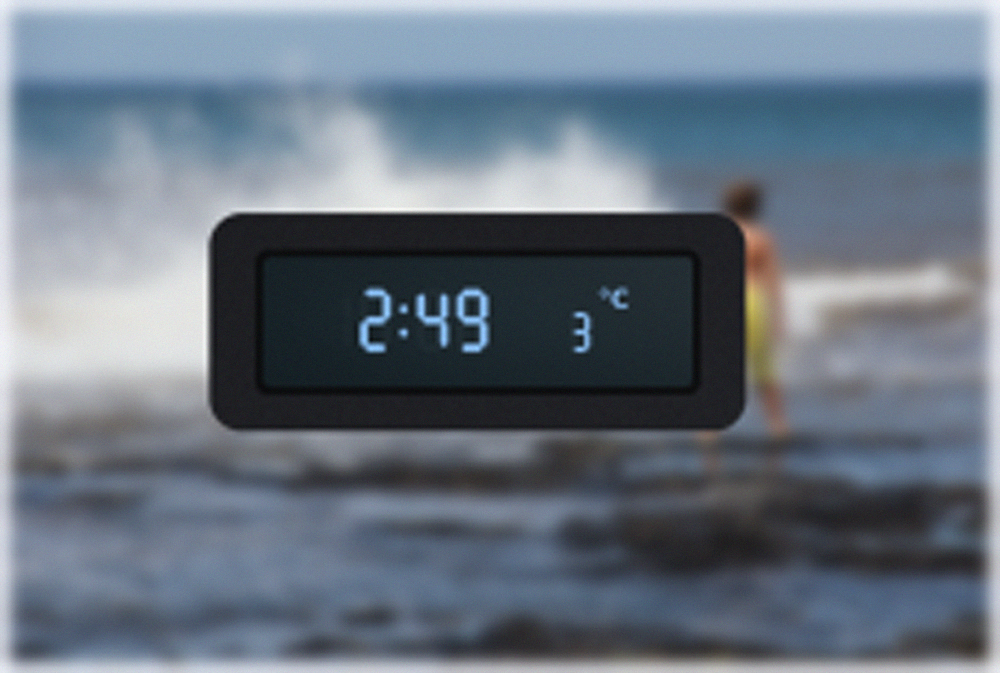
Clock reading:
2 h 49 min
